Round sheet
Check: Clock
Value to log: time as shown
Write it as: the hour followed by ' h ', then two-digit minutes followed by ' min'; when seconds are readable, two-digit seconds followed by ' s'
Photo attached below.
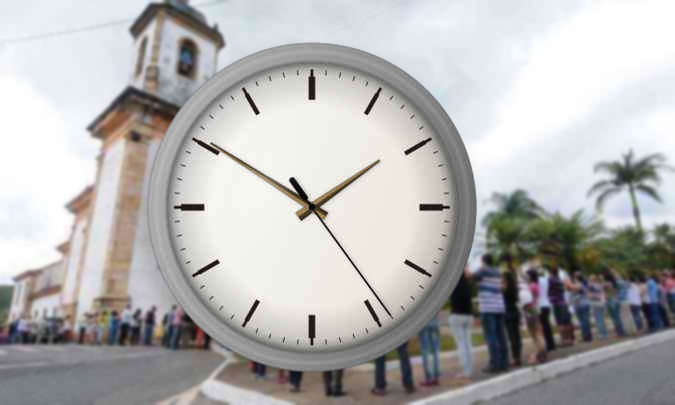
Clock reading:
1 h 50 min 24 s
